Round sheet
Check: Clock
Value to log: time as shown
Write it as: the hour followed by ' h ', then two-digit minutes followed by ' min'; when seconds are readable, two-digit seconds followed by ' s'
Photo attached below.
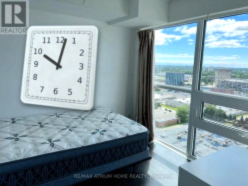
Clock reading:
10 h 02 min
